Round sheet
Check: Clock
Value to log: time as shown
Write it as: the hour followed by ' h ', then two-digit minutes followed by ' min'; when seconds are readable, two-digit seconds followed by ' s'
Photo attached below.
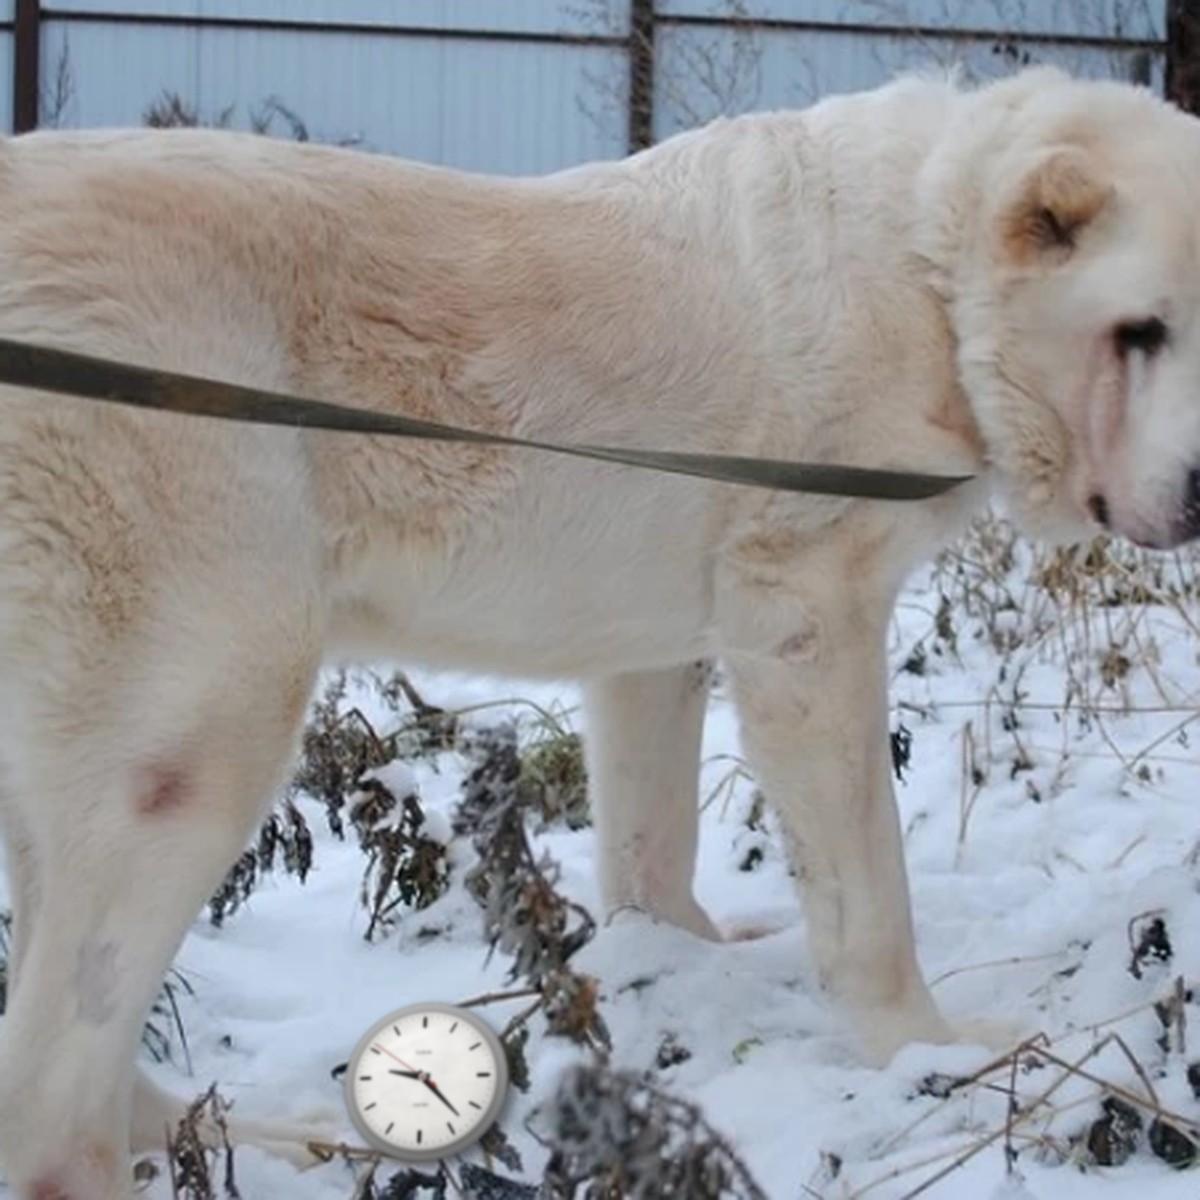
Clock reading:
9 h 22 min 51 s
